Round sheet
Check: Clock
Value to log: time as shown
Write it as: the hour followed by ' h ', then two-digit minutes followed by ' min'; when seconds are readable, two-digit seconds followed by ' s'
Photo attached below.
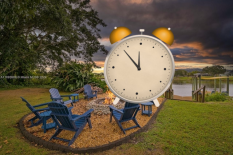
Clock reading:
11 h 53 min
